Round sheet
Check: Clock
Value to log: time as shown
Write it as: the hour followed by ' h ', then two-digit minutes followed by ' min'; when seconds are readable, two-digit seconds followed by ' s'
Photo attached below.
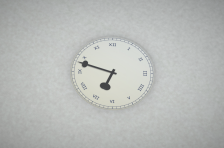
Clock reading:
6 h 48 min
